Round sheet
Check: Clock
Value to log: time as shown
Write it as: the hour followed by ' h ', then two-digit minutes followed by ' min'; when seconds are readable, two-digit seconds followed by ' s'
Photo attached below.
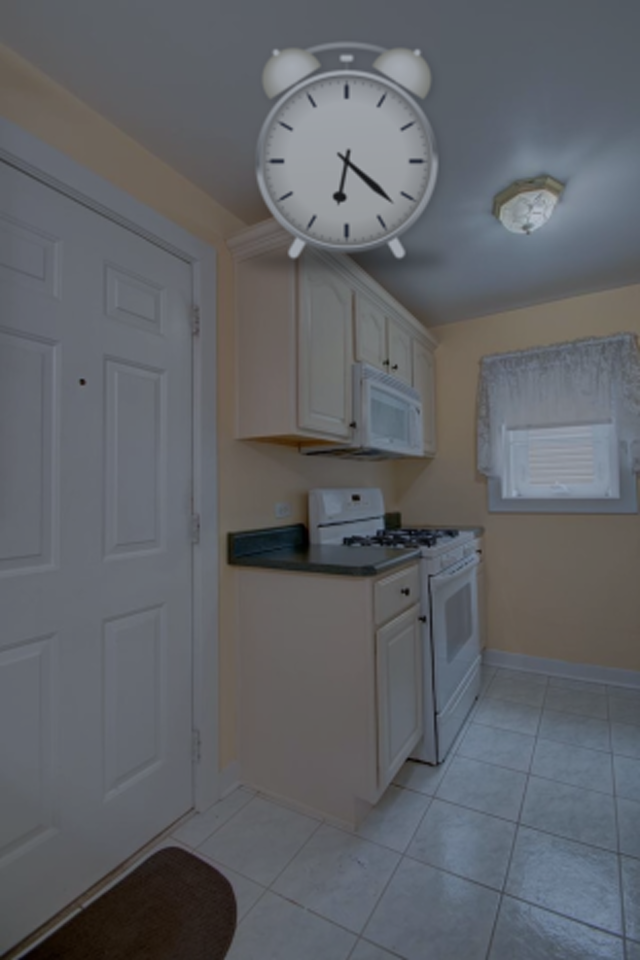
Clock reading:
6 h 22 min
